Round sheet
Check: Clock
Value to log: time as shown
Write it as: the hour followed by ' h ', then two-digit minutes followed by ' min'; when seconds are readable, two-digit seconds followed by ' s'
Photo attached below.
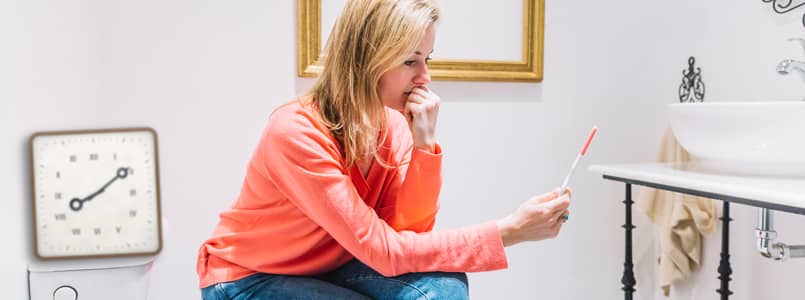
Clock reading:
8 h 09 min
